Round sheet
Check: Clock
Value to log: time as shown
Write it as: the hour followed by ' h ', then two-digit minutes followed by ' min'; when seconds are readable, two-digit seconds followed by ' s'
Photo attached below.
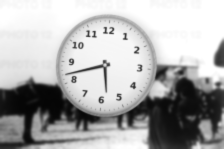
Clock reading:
5 h 42 min
